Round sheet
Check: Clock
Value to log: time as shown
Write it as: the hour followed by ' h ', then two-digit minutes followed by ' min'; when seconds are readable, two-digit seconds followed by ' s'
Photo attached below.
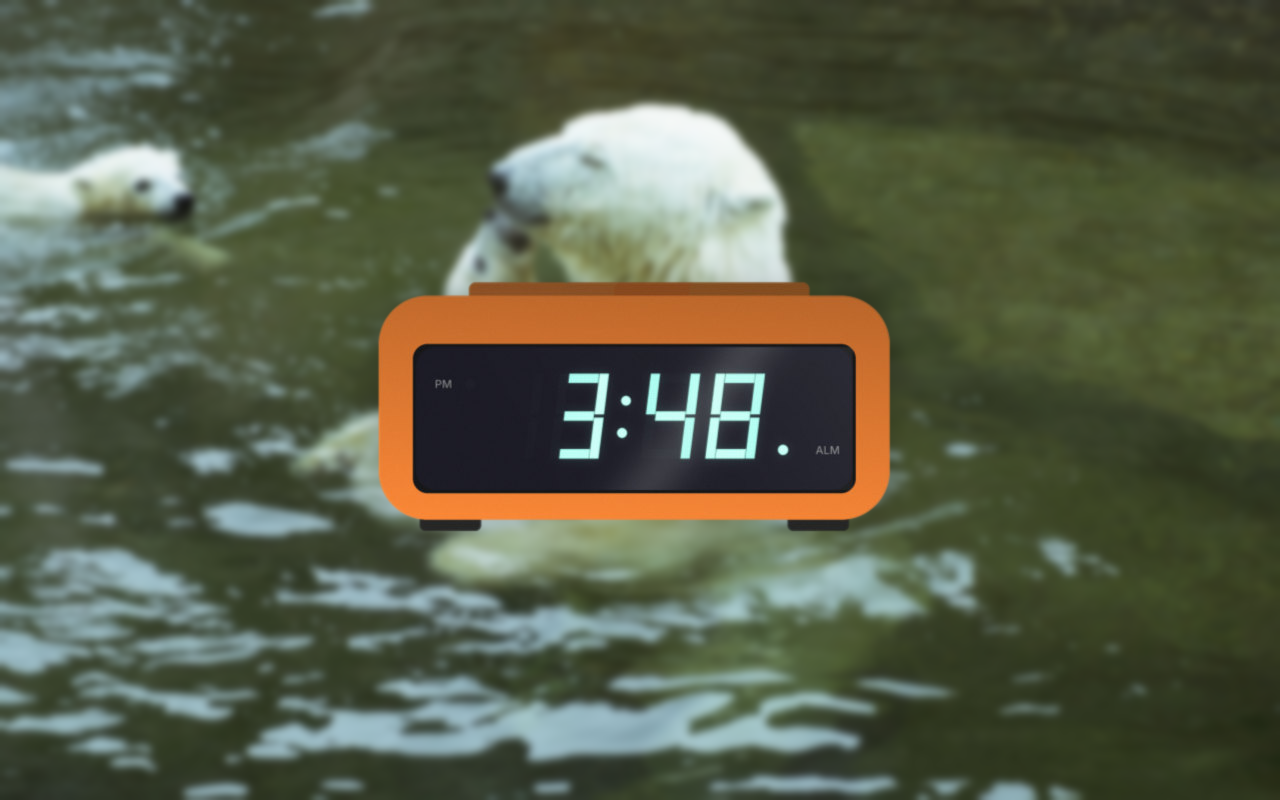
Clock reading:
3 h 48 min
